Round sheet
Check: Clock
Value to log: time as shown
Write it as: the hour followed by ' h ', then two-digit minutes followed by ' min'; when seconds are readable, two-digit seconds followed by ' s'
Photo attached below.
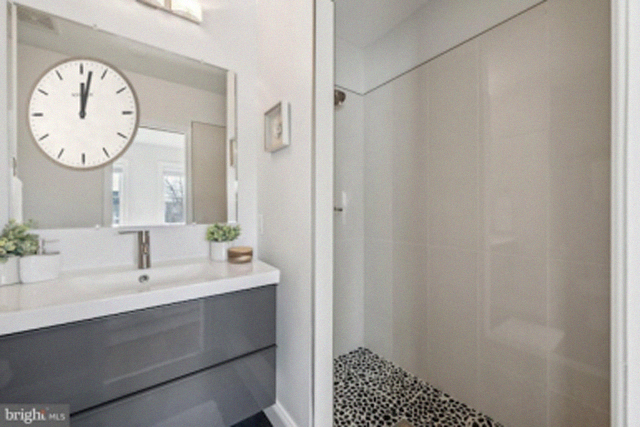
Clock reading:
12 h 02 min
